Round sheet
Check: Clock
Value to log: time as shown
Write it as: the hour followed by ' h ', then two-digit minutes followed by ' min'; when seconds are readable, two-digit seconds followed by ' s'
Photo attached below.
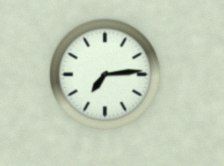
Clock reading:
7 h 14 min
